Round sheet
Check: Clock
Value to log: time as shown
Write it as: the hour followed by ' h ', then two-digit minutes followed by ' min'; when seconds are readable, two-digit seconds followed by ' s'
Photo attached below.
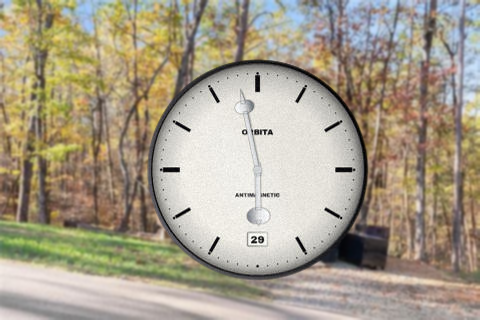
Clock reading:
5 h 58 min
